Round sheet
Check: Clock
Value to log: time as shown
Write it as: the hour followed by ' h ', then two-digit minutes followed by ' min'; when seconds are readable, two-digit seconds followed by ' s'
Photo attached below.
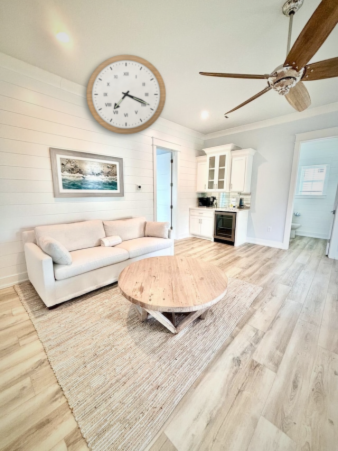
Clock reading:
7 h 19 min
